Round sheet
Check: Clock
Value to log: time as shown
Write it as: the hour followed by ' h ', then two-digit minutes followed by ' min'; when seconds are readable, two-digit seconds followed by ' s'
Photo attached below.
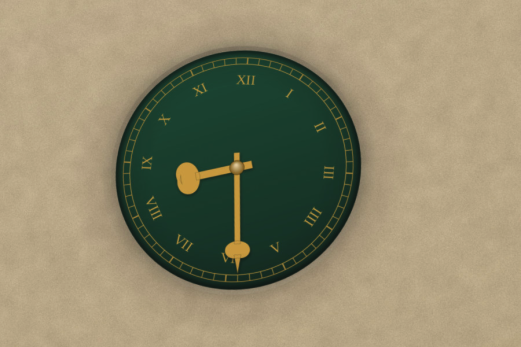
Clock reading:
8 h 29 min
